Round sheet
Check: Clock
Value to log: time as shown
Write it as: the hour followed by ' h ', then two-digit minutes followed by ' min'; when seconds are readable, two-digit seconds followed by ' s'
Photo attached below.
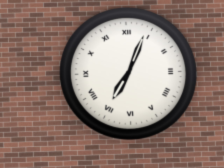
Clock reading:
7 h 04 min
